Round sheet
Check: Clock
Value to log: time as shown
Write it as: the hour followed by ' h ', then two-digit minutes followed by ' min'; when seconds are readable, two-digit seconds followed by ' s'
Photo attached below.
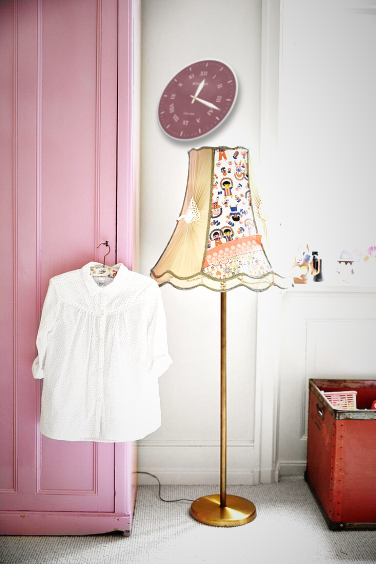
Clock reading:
12 h 18 min
